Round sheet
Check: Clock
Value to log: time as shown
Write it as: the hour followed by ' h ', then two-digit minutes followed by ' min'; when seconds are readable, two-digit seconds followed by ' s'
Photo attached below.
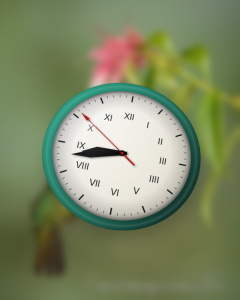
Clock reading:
8 h 42 min 51 s
